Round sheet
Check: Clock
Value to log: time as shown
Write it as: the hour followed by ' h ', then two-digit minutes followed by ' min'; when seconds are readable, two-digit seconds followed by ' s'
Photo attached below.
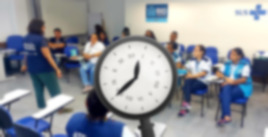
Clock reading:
12 h 40 min
